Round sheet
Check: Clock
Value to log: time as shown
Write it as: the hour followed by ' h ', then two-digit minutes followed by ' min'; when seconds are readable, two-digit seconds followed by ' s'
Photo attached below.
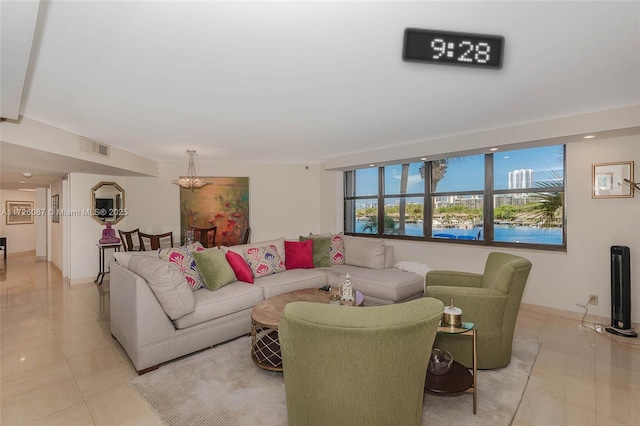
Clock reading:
9 h 28 min
